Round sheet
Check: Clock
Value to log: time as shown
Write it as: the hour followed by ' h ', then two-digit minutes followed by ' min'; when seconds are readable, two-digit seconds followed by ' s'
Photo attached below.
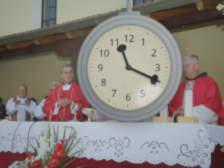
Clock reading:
11 h 19 min
